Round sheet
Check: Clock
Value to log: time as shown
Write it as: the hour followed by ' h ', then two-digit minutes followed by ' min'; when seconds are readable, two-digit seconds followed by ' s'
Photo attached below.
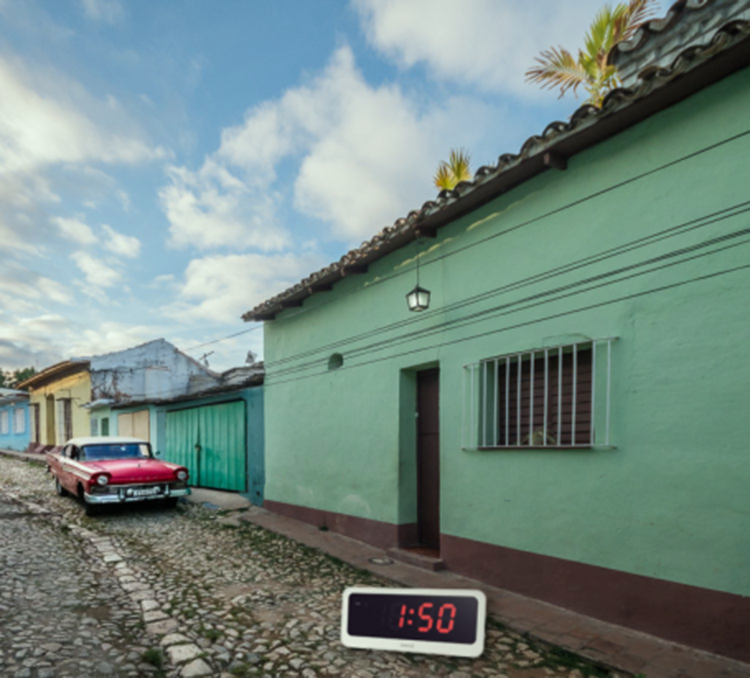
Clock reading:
1 h 50 min
